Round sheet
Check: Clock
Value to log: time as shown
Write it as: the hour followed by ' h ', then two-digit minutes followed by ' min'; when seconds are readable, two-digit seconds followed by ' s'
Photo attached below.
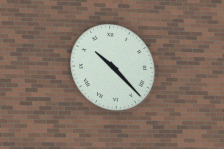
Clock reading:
10 h 23 min
